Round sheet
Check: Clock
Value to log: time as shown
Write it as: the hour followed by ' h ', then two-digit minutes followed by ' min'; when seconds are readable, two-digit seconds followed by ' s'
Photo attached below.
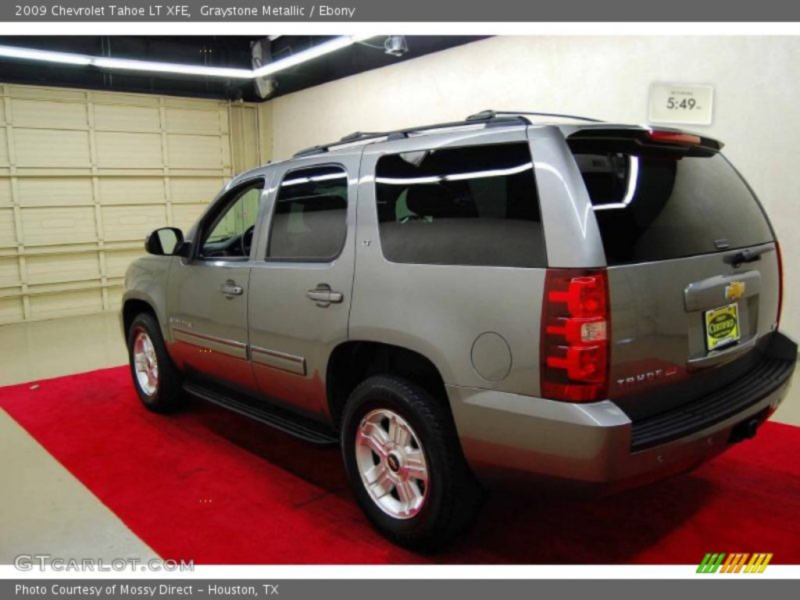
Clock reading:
5 h 49 min
